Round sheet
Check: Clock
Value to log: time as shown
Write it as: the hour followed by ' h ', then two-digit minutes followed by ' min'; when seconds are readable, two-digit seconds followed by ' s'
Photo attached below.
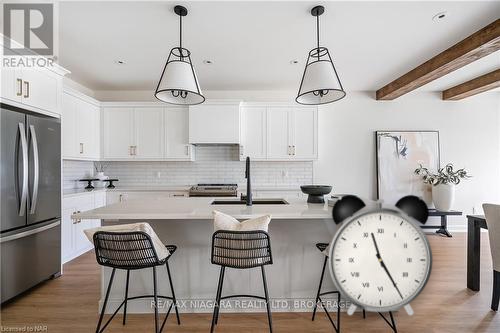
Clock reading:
11 h 25 min
